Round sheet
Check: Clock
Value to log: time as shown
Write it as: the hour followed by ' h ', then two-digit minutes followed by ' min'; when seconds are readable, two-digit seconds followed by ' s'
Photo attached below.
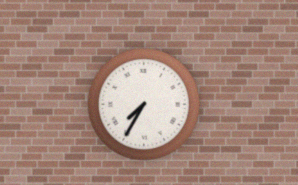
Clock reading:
7 h 35 min
